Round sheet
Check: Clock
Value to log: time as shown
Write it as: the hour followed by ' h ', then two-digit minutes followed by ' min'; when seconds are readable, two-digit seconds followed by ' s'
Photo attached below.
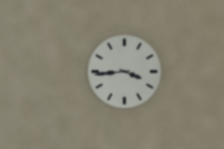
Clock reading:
3 h 44 min
